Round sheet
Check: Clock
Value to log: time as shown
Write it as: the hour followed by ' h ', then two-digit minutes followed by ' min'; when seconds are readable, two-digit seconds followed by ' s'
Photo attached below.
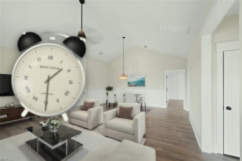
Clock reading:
1 h 30 min
